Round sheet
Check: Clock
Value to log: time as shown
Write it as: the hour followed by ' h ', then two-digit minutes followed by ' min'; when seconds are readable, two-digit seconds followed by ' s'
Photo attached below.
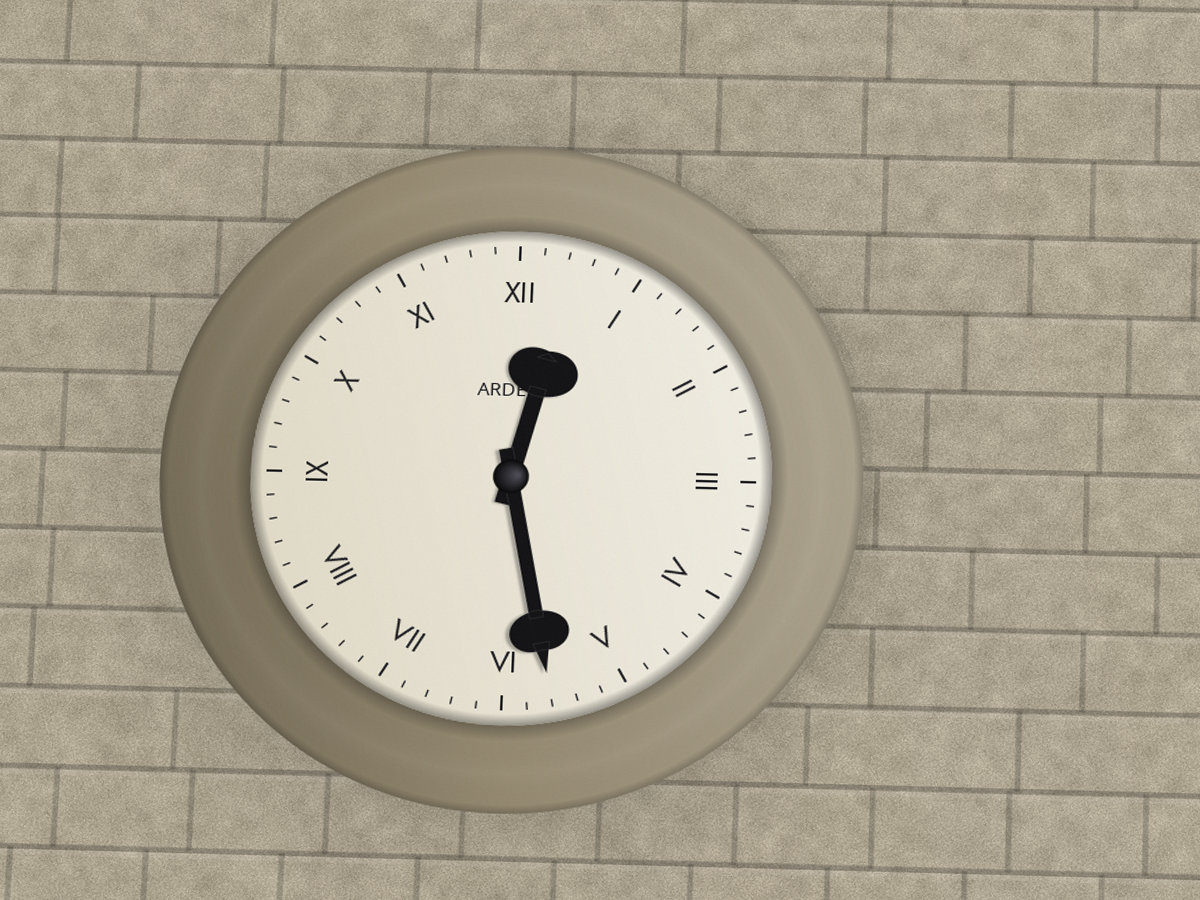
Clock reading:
12 h 28 min
